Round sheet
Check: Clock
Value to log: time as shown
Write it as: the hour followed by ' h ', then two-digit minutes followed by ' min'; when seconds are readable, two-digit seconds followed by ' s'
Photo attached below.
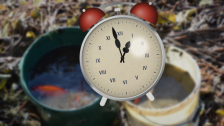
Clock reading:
12 h 58 min
